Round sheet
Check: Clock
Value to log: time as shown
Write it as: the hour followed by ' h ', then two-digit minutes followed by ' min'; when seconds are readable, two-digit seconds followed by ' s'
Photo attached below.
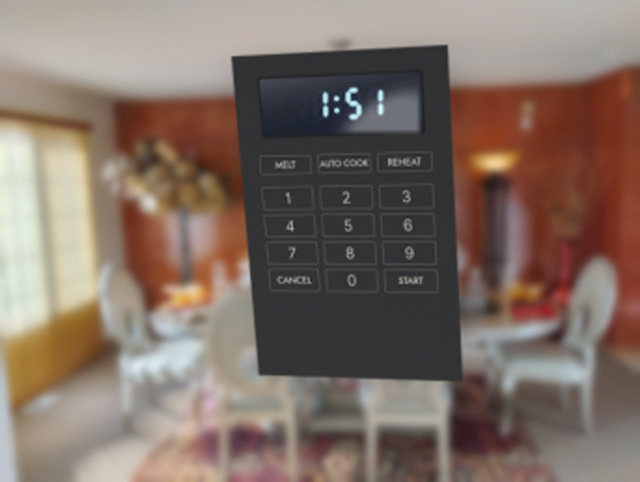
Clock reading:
1 h 51 min
